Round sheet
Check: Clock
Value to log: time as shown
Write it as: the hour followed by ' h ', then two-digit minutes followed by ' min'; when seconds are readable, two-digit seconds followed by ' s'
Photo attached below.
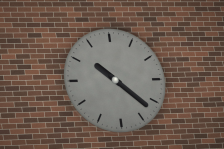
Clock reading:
10 h 22 min
